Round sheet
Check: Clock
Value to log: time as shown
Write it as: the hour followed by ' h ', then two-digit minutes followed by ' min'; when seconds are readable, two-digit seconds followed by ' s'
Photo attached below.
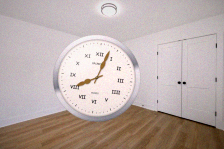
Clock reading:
8 h 03 min
